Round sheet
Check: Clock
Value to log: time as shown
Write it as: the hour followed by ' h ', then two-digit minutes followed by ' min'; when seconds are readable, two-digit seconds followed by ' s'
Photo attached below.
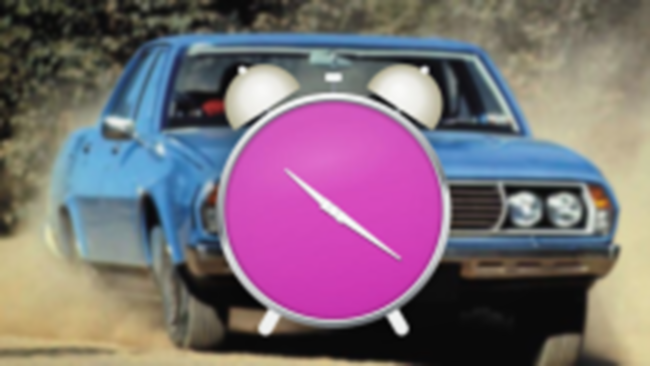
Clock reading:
10 h 21 min
